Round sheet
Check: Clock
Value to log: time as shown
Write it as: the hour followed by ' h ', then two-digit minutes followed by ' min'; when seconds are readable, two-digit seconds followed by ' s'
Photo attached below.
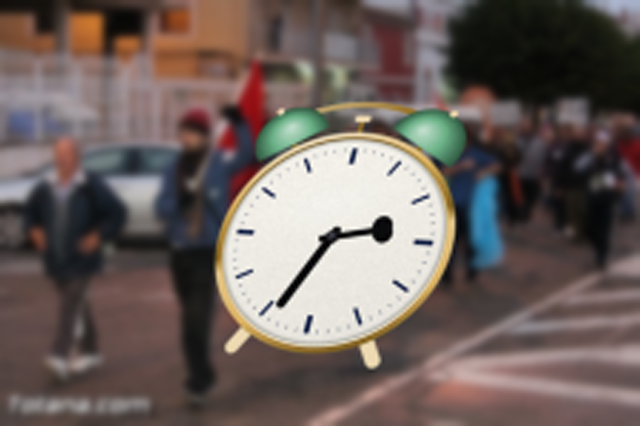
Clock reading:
2 h 34 min
